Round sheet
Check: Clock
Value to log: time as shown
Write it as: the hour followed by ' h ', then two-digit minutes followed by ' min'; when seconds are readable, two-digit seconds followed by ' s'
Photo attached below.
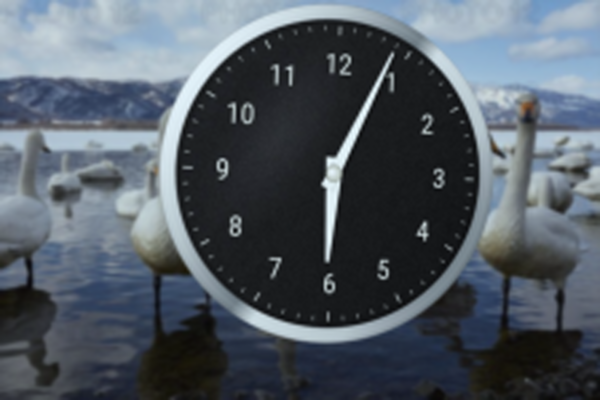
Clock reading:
6 h 04 min
